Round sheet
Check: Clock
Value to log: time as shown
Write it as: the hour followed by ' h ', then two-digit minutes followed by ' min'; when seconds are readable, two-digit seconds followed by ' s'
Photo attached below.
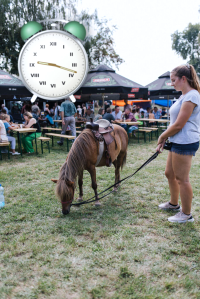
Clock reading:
9 h 18 min
